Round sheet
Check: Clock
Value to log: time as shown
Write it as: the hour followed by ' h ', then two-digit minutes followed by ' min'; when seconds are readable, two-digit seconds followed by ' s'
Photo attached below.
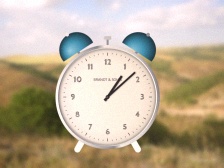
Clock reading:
1 h 08 min
